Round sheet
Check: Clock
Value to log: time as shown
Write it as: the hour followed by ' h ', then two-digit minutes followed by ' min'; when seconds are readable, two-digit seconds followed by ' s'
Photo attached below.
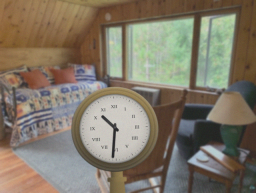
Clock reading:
10 h 31 min
